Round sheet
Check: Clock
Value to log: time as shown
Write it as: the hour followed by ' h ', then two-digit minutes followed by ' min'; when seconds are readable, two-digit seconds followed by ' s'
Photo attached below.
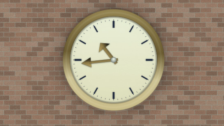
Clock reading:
10 h 44 min
